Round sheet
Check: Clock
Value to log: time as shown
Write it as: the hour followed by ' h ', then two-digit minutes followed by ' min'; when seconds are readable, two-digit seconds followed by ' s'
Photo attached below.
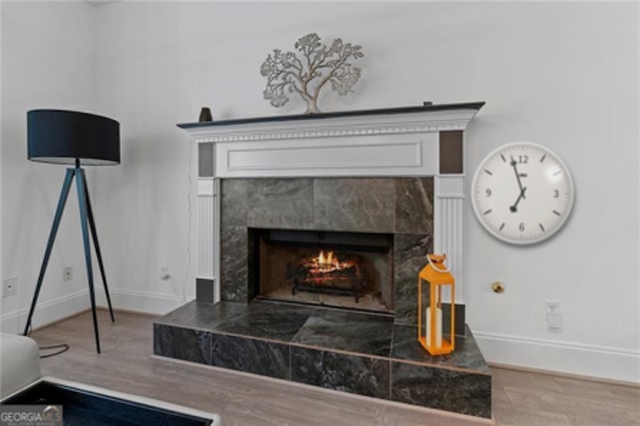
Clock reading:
6 h 57 min
